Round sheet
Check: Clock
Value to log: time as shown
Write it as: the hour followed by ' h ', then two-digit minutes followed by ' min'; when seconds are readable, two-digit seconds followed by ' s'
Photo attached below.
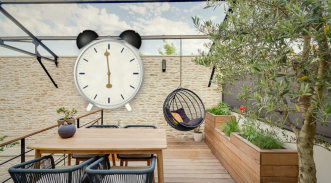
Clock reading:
5 h 59 min
